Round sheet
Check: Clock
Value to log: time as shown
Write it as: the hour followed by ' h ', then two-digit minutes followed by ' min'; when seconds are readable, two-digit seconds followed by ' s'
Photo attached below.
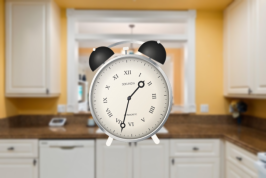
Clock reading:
1 h 33 min
